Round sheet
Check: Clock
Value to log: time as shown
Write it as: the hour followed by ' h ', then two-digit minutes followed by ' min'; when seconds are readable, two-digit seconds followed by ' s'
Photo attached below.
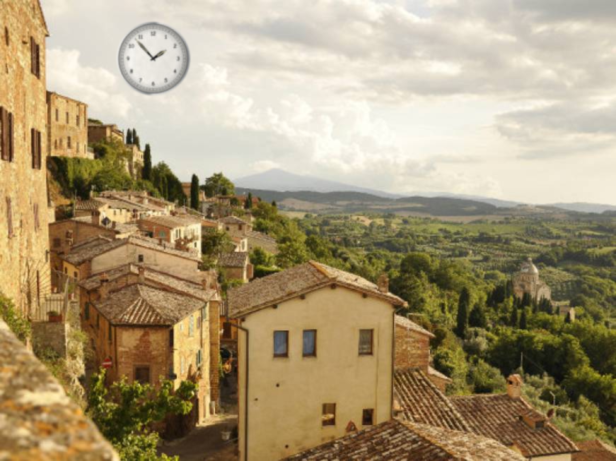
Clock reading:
1 h 53 min
